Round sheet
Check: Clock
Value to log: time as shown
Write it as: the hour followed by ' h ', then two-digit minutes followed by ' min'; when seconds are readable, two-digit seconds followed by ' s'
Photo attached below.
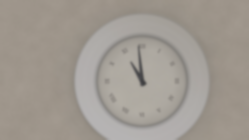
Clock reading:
10 h 59 min
